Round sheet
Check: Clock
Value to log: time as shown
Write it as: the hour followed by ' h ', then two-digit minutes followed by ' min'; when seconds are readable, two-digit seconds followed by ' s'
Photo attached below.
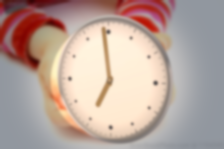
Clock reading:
6 h 59 min
